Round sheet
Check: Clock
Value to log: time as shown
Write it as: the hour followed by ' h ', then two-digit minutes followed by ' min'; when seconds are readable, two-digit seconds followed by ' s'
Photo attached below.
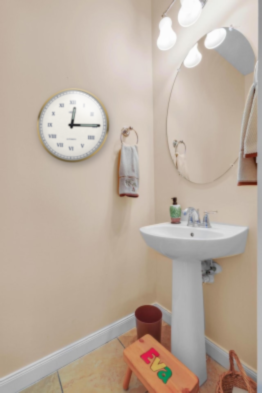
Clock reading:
12 h 15 min
